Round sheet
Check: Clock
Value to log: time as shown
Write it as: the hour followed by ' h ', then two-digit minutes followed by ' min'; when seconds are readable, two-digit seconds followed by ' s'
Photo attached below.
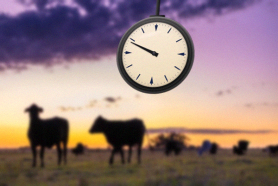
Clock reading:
9 h 49 min
